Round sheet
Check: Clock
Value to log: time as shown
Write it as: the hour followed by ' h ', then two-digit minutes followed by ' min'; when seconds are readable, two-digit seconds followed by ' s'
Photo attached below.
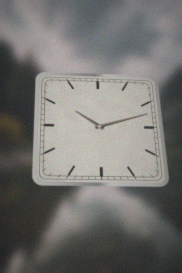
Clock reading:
10 h 12 min
